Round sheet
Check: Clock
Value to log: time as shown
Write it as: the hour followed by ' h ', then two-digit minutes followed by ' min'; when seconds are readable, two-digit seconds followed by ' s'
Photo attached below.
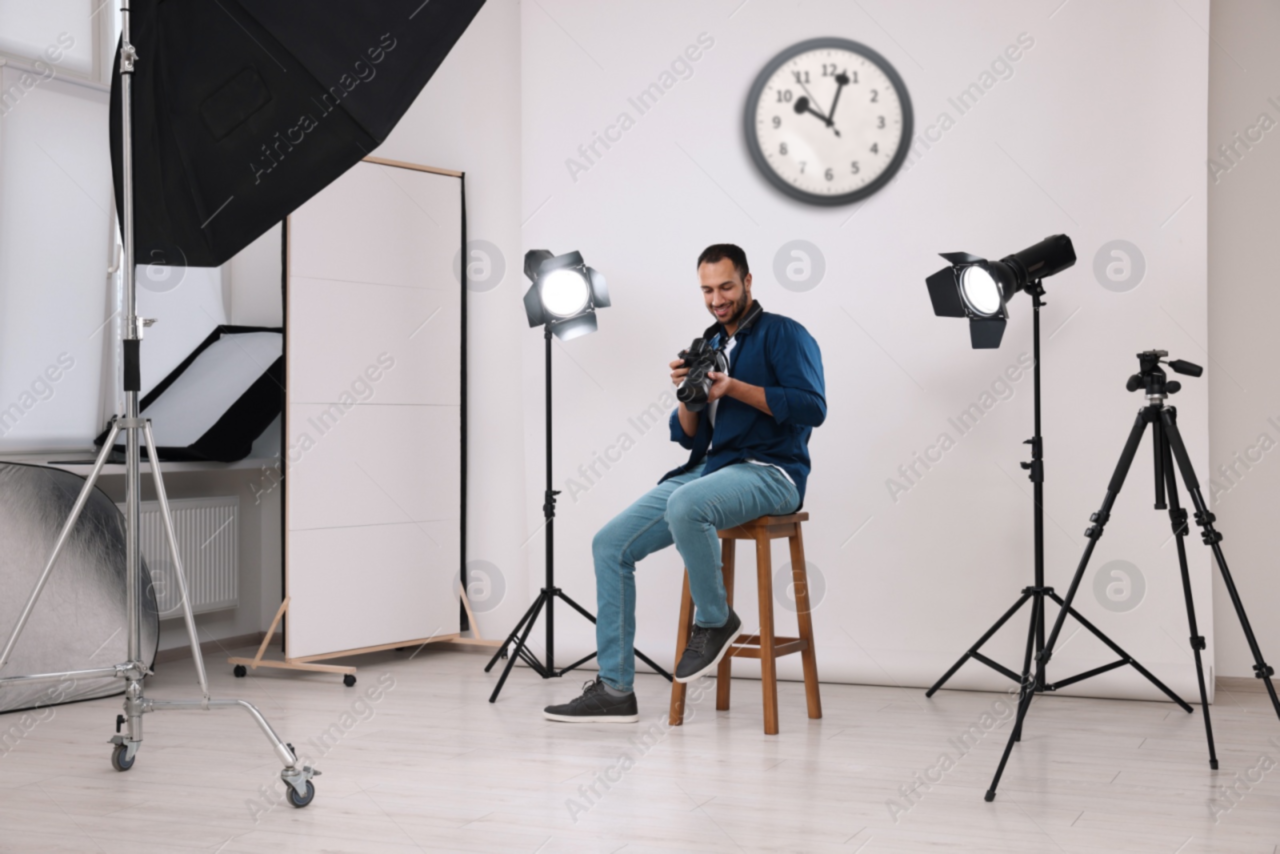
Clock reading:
10 h 02 min 54 s
